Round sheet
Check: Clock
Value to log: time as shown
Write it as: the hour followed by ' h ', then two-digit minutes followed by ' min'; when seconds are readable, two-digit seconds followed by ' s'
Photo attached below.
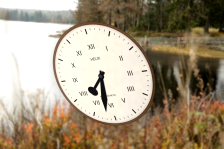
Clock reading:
7 h 32 min
